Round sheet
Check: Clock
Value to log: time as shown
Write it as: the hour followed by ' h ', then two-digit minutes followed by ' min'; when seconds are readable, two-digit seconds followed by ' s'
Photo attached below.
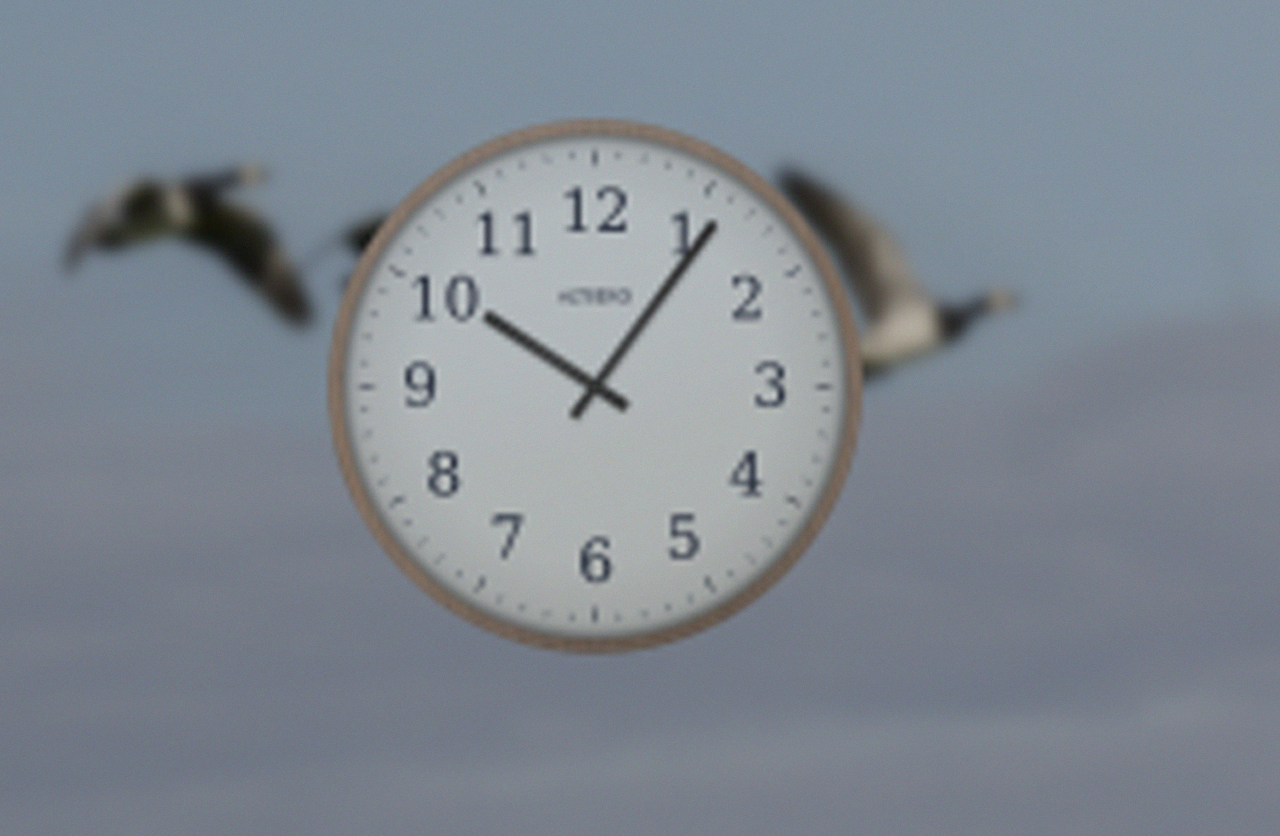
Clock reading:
10 h 06 min
